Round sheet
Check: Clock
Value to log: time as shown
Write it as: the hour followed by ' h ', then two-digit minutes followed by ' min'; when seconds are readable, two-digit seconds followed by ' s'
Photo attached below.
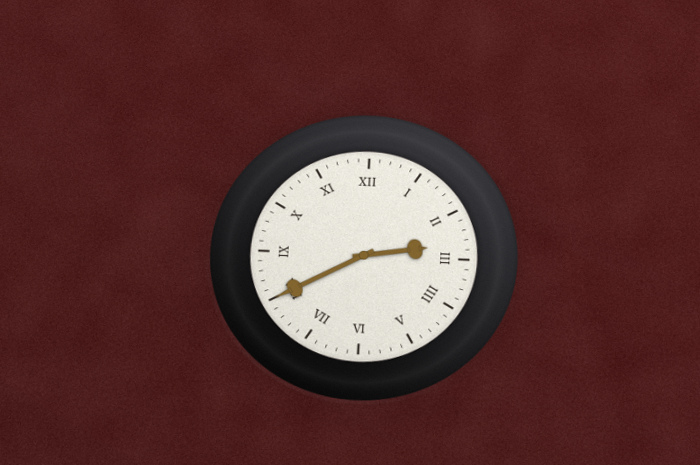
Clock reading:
2 h 40 min
